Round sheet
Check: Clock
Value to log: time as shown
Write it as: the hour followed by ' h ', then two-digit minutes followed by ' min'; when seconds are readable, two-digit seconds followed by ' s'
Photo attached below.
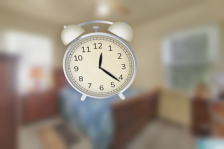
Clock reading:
12 h 22 min
